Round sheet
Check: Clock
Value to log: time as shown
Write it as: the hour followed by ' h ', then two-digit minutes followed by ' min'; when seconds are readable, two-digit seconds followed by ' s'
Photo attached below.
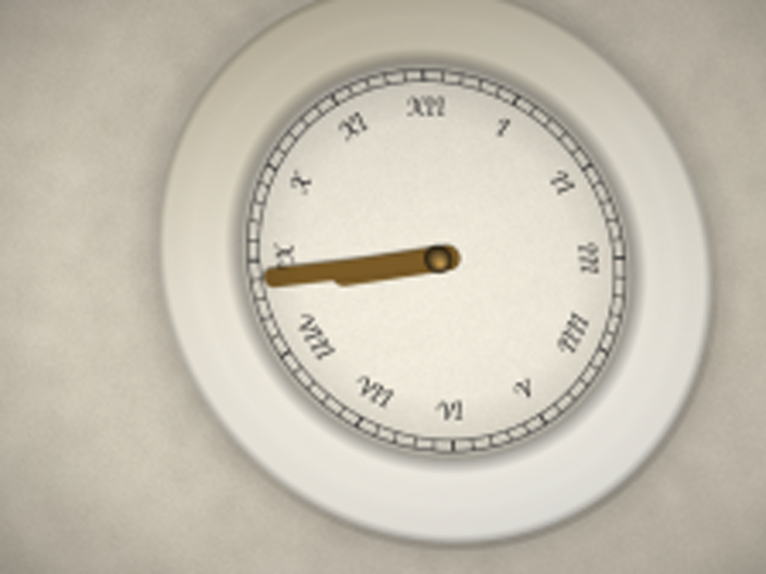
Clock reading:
8 h 44 min
